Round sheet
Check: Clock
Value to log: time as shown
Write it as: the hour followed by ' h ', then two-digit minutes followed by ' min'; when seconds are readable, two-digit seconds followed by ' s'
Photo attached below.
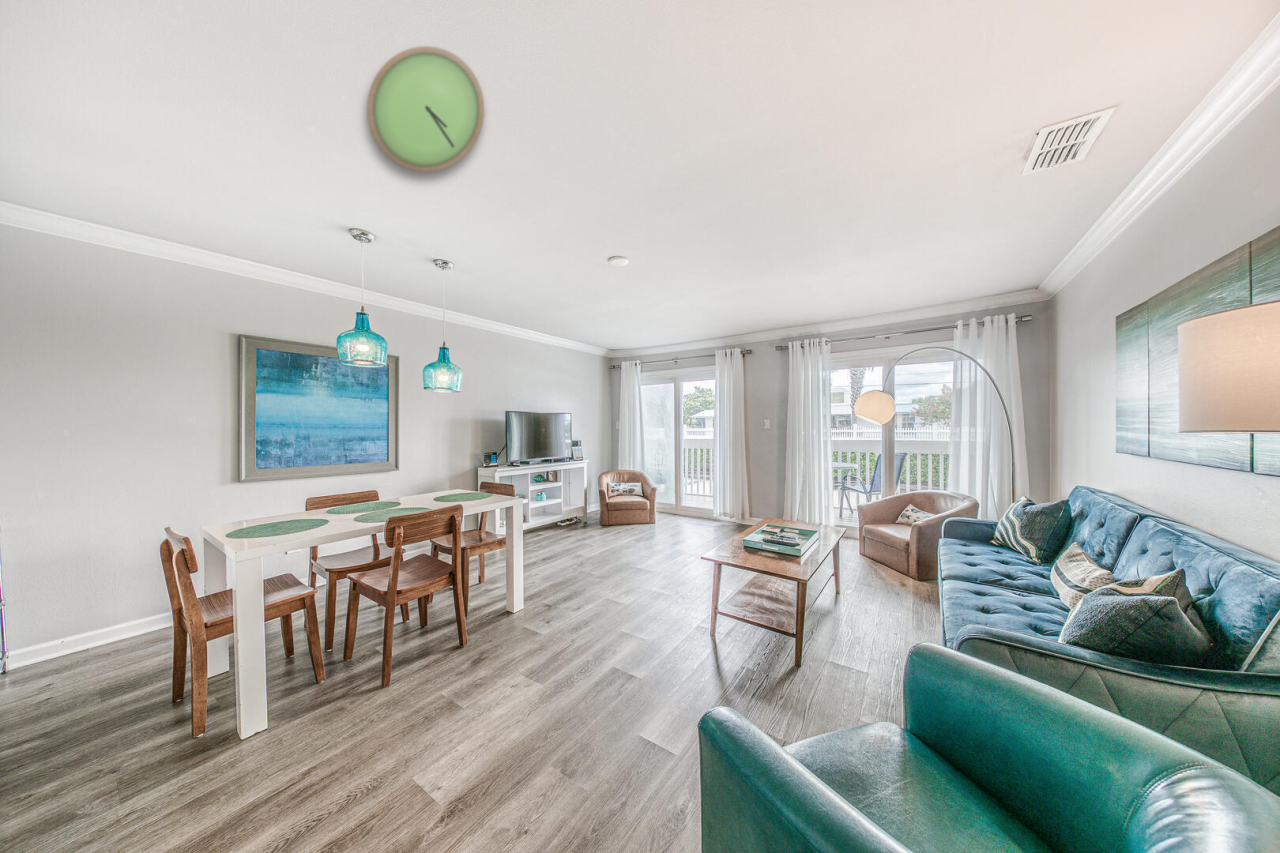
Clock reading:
4 h 24 min
